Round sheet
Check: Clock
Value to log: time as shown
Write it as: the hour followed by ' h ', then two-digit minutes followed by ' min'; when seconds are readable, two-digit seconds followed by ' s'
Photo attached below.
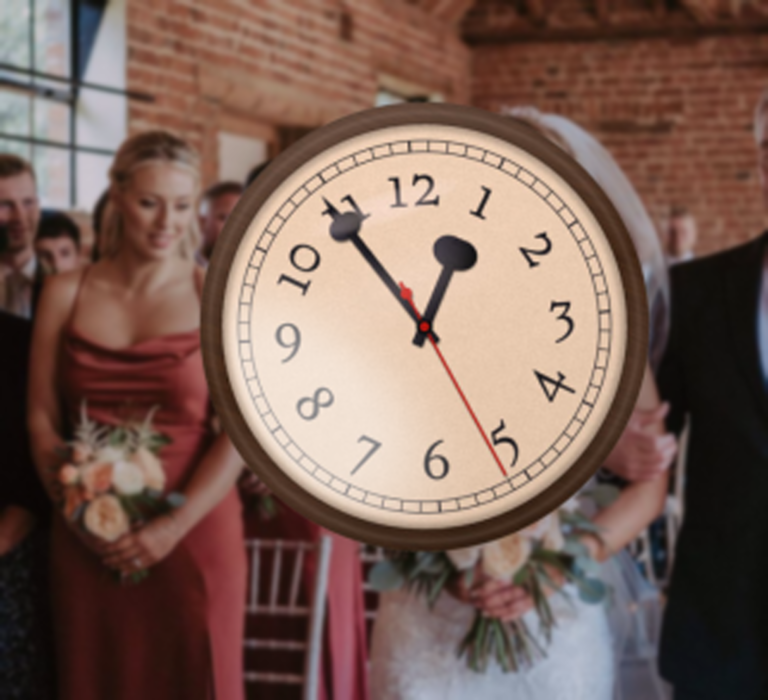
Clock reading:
12 h 54 min 26 s
